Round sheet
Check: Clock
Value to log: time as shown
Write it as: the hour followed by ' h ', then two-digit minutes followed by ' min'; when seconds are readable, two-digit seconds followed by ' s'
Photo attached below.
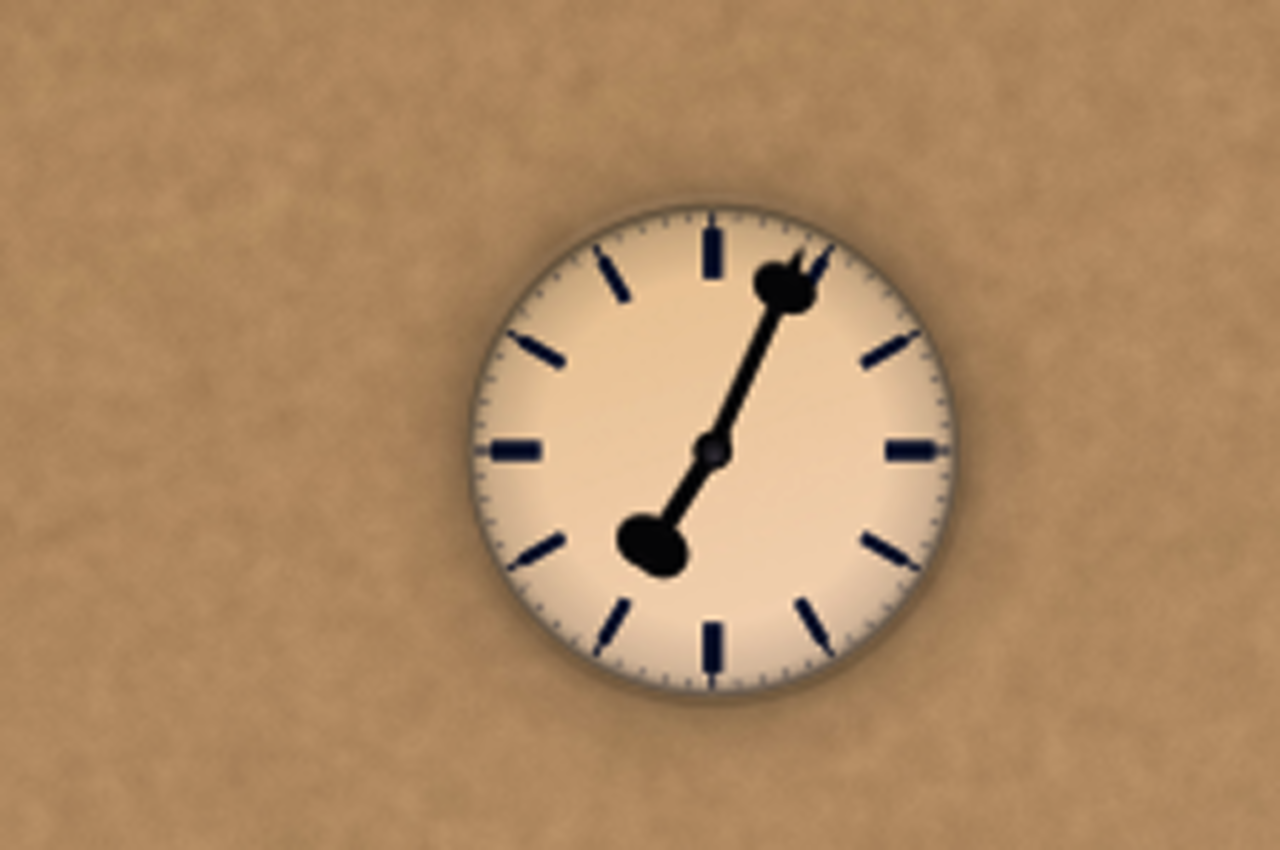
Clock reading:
7 h 04 min
